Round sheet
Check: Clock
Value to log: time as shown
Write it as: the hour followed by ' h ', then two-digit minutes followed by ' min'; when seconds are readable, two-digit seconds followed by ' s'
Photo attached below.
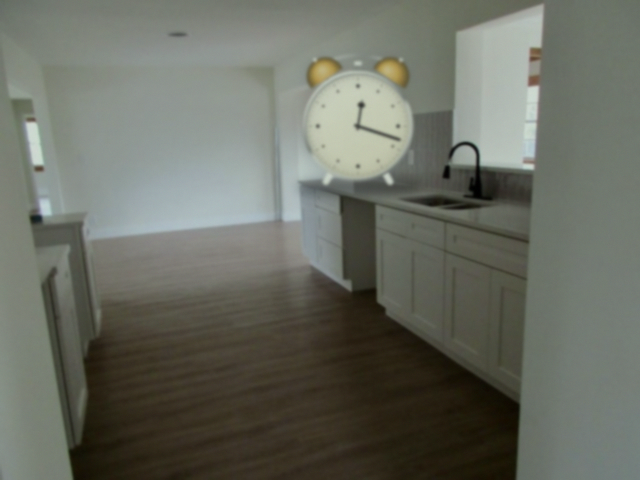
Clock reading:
12 h 18 min
